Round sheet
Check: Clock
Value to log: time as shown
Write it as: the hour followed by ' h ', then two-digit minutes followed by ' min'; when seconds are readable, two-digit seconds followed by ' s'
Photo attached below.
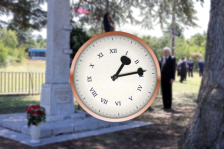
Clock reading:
1 h 14 min
